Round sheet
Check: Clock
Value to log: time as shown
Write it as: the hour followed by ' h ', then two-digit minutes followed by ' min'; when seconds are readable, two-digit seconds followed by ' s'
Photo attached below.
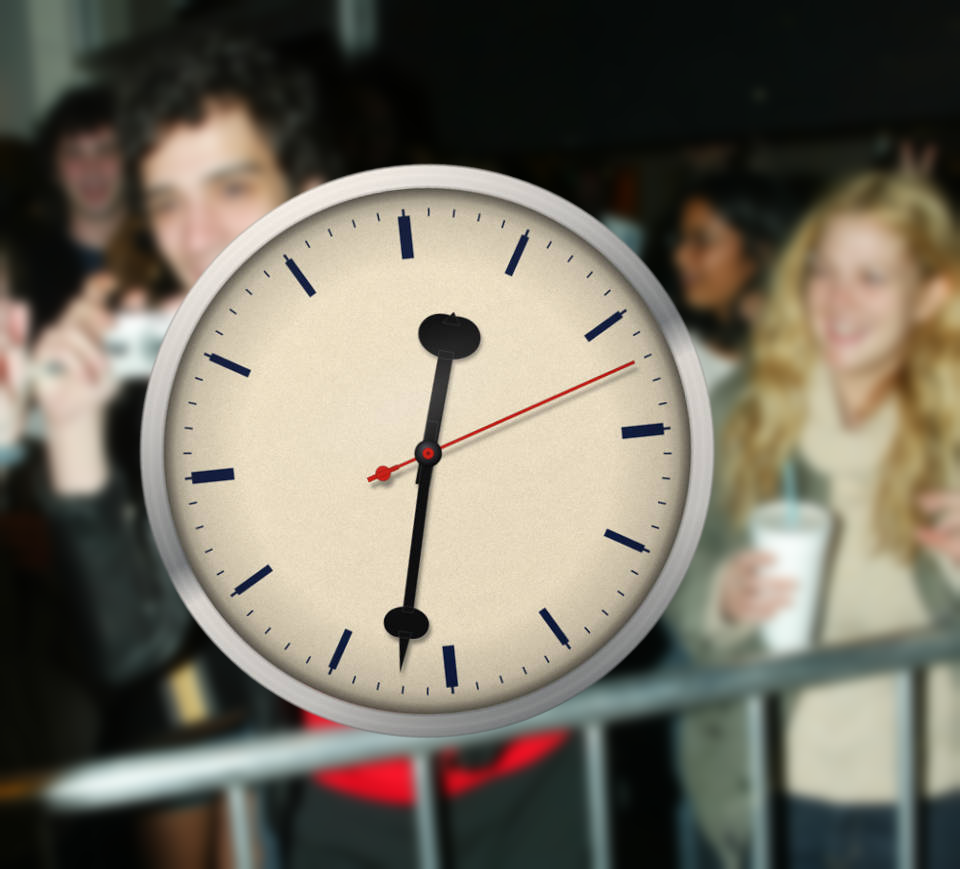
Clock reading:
12 h 32 min 12 s
